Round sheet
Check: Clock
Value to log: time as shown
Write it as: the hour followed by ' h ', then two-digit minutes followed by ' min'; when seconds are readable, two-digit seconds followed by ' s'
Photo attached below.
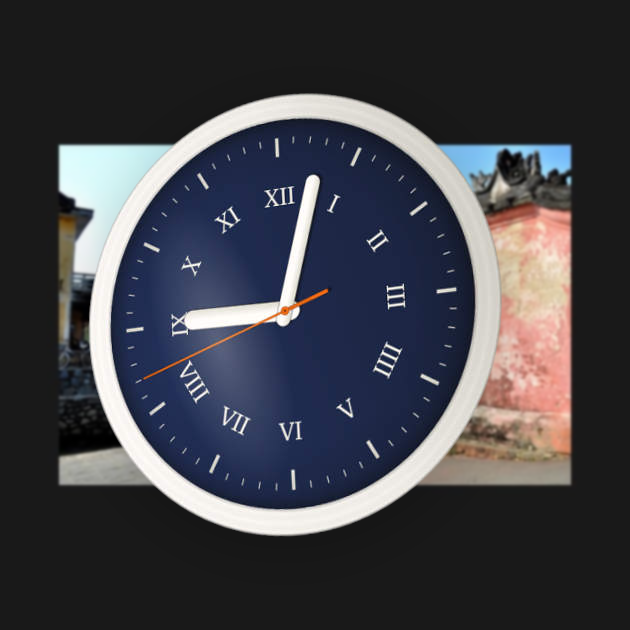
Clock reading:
9 h 02 min 42 s
